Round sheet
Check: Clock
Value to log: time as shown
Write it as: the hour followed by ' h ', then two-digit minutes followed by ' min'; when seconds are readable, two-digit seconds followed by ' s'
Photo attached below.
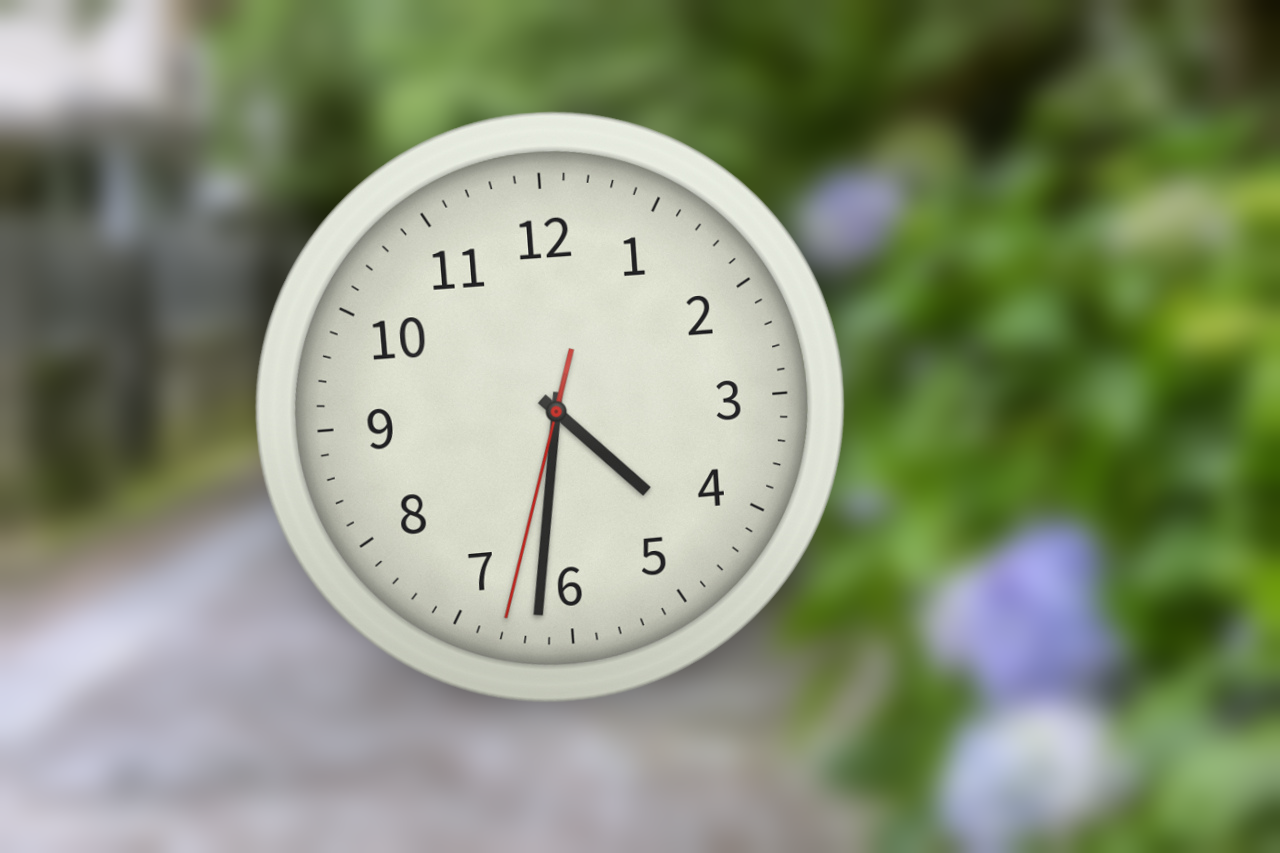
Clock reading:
4 h 31 min 33 s
